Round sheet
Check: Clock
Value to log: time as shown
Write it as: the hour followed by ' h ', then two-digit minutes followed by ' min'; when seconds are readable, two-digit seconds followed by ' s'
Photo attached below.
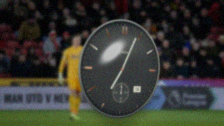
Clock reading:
7 h 04 min
